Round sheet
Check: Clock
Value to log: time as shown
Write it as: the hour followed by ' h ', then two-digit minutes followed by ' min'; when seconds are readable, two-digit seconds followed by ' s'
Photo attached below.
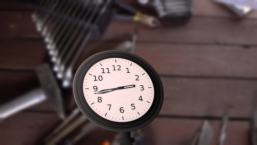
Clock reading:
2 h 43 min
